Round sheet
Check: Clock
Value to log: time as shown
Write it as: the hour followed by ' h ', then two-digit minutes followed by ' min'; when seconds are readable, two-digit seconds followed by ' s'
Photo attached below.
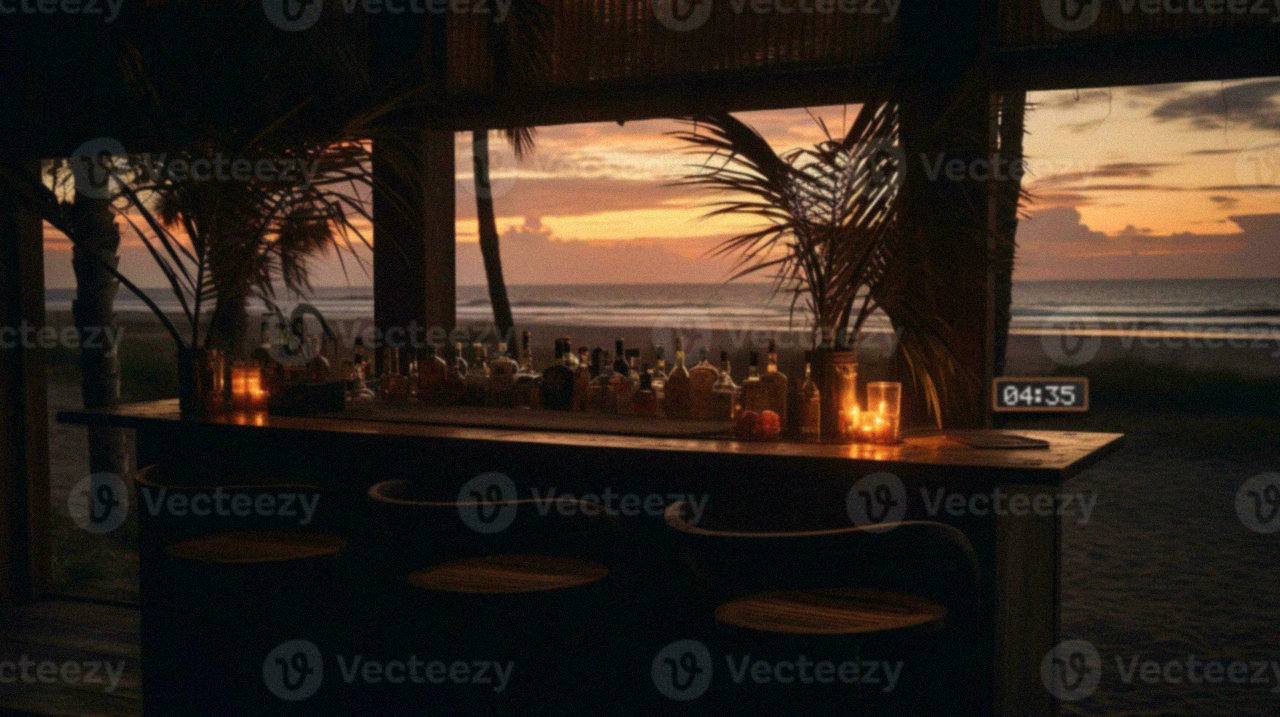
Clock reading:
4 h 35 min
